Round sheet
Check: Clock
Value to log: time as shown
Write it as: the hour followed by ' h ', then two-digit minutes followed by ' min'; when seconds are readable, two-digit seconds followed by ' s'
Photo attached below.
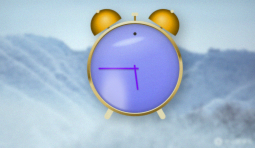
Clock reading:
5 h 45 min
